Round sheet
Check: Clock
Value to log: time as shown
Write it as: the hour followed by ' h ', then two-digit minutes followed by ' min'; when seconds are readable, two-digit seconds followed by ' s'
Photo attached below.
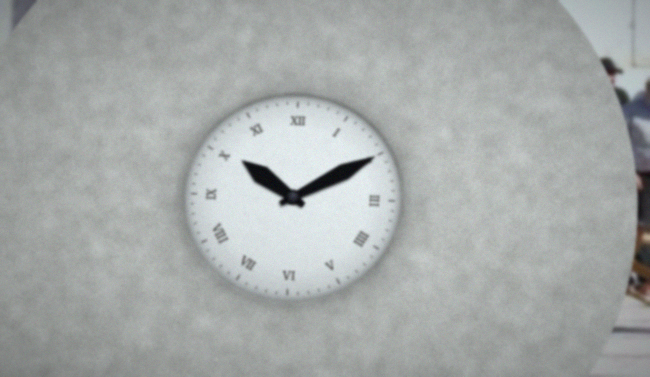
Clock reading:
10 h 10 min
